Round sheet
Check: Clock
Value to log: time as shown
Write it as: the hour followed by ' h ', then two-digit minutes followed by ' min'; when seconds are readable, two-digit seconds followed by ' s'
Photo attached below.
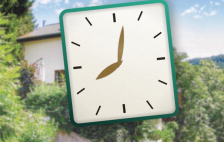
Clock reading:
8 h 02 min
